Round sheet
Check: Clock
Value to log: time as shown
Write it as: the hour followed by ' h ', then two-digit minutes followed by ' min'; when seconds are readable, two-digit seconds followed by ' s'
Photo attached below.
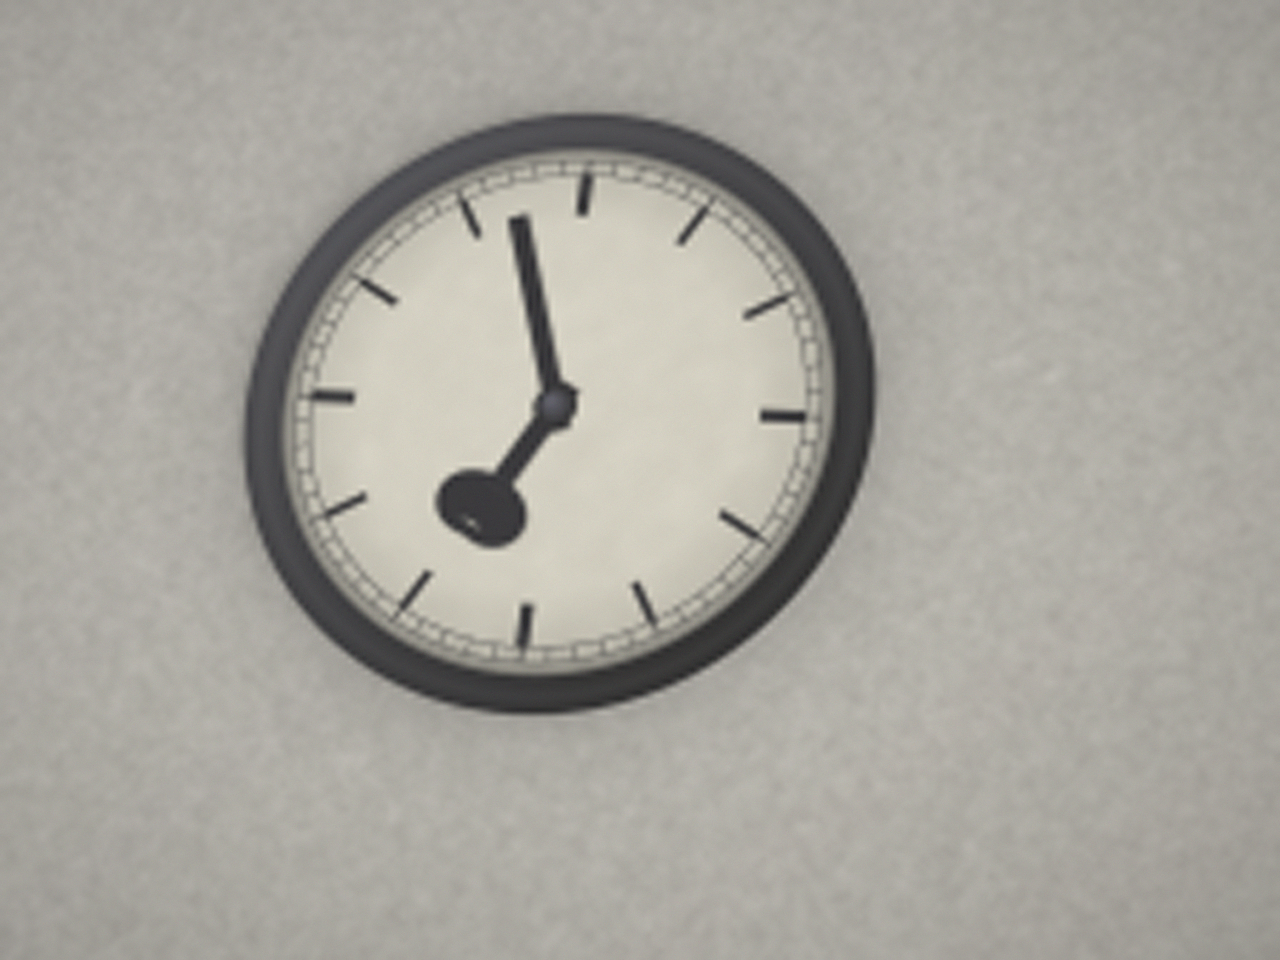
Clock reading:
6 h 57 min
